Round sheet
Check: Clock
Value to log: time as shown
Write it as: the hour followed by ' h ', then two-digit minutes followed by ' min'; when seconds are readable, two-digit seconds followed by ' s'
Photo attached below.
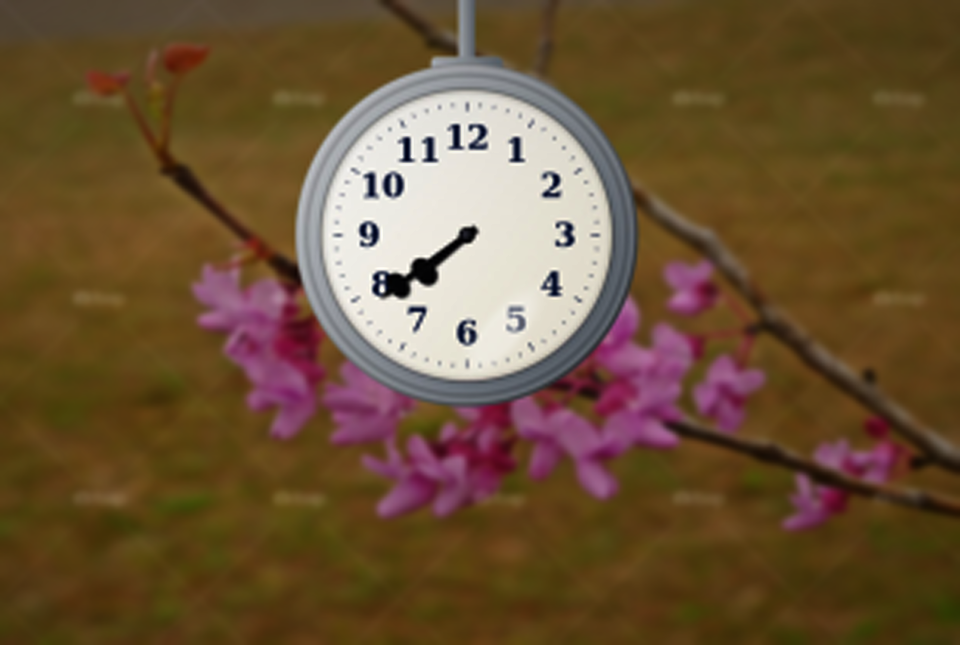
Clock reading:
7 h 39 min
